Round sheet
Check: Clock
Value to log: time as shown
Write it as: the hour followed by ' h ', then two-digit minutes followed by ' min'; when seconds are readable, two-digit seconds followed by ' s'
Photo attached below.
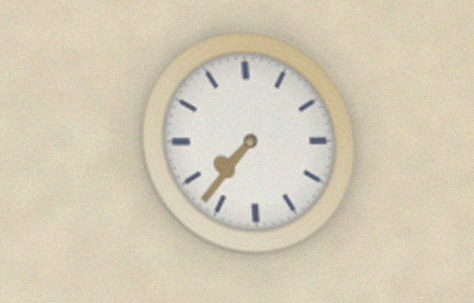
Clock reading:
7 h 37 min
